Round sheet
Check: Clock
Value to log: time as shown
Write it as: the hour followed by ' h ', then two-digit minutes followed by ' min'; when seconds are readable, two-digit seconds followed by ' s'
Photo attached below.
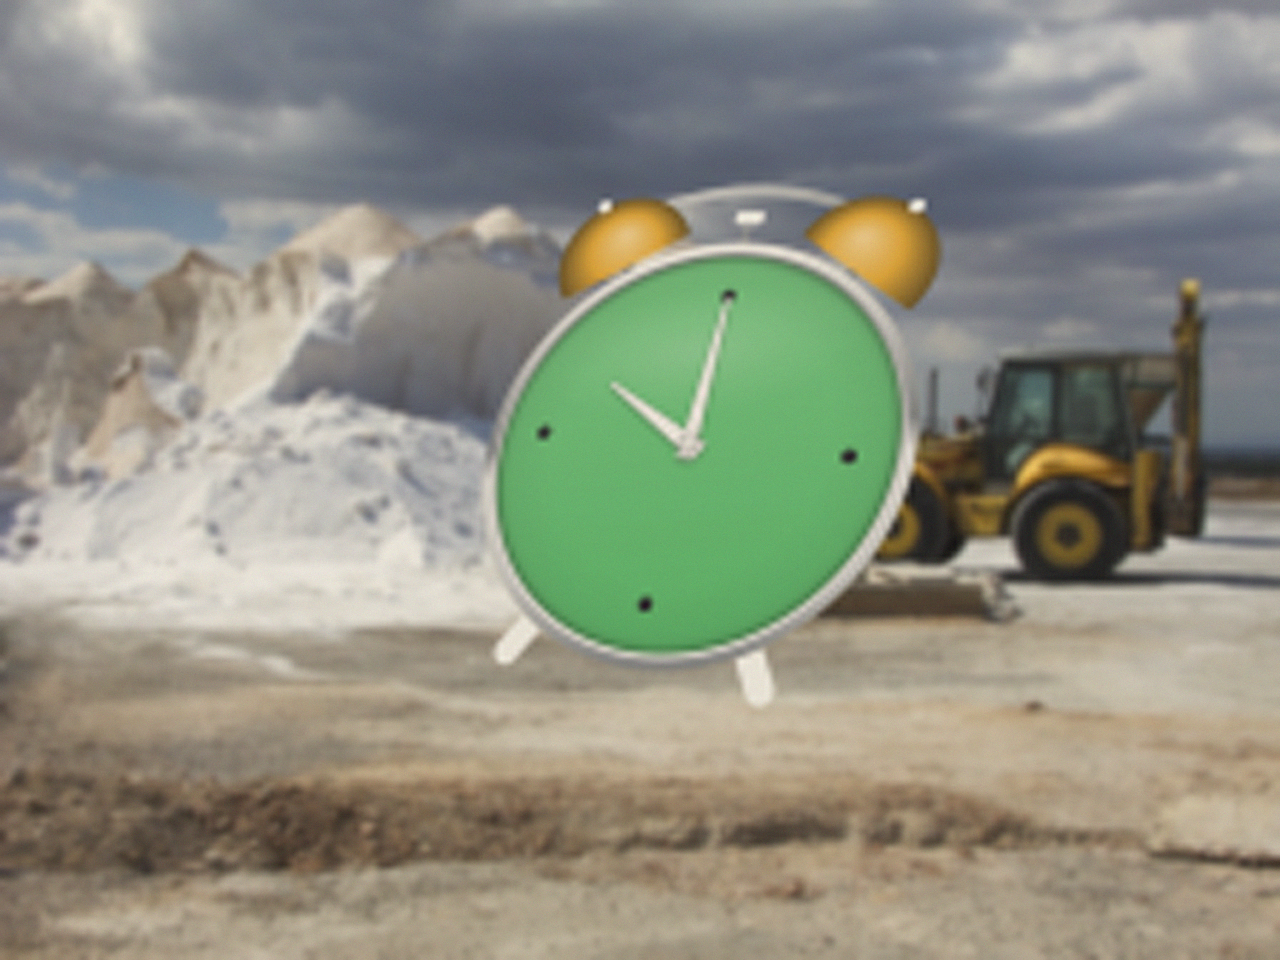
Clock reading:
10 h 00 min
